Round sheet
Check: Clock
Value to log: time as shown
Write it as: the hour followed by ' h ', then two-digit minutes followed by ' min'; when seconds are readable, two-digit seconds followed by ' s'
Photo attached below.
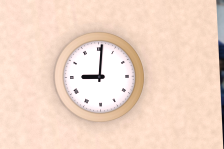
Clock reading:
9 h 01 min
